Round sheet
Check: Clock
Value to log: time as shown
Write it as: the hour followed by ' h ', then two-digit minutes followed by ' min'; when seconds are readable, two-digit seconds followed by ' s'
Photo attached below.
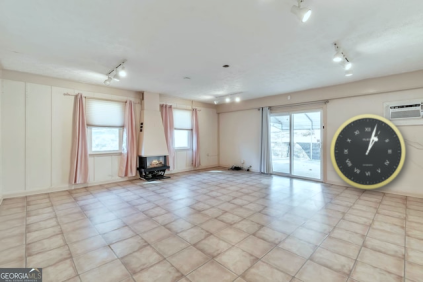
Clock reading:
1 h 03 min
